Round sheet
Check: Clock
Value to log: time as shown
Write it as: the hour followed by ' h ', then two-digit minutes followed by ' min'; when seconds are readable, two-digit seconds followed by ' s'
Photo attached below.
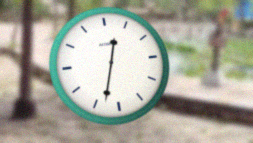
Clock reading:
12 h 33 min
